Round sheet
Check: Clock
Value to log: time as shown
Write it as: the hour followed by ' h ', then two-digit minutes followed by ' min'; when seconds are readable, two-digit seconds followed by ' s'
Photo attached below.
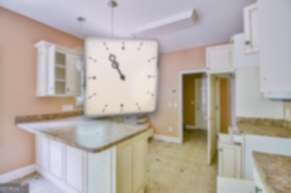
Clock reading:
10 h 55 min
